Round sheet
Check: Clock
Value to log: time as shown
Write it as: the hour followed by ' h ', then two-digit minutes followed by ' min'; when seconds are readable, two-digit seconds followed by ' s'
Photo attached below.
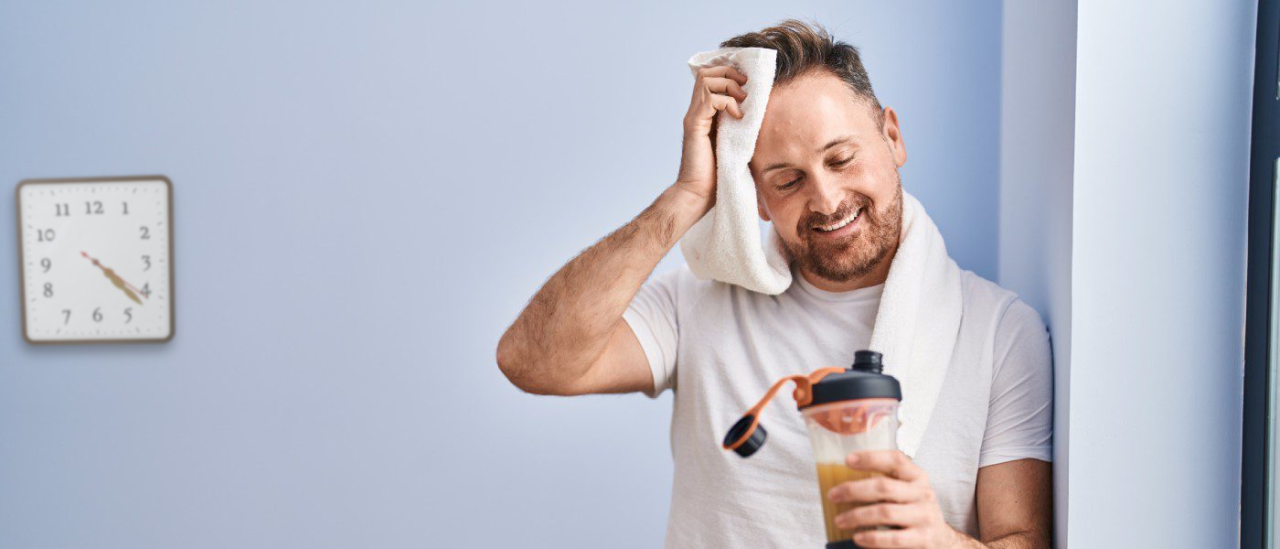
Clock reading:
4 h 22 min 21 s
